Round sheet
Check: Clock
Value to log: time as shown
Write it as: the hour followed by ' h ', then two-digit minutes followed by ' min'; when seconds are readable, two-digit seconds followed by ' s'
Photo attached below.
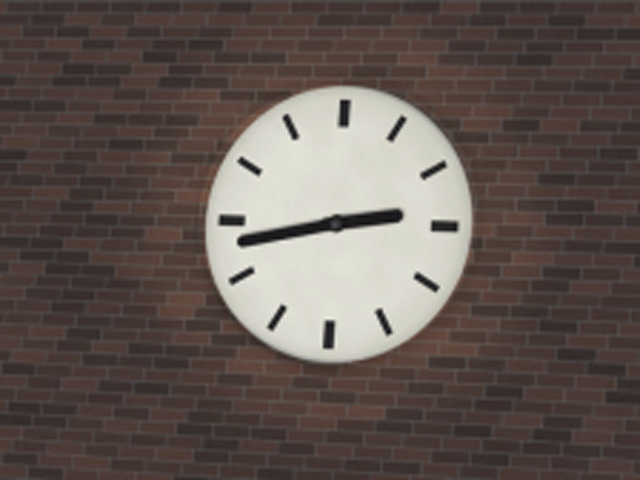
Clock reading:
2 h 43 min
